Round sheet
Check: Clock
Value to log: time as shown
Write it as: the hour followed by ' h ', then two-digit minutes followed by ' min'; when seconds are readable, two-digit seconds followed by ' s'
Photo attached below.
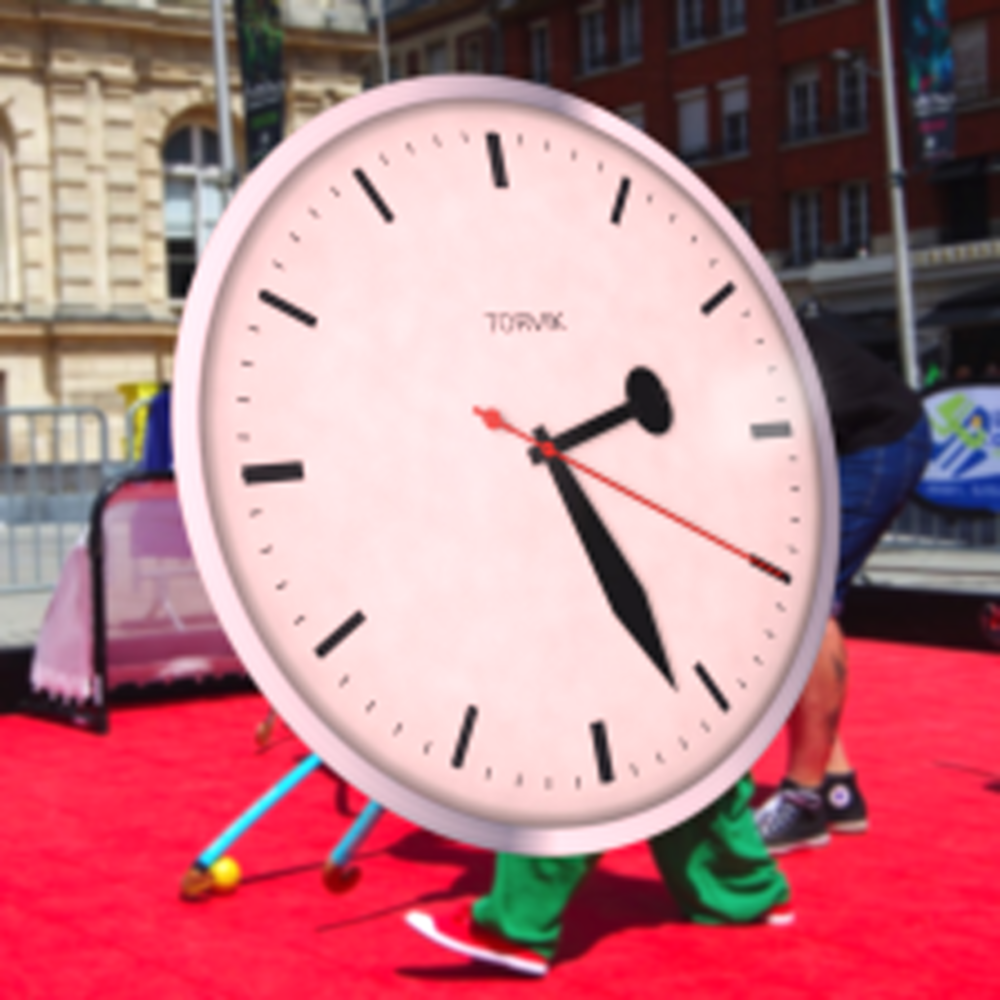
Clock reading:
2 h 26 min 20 s
